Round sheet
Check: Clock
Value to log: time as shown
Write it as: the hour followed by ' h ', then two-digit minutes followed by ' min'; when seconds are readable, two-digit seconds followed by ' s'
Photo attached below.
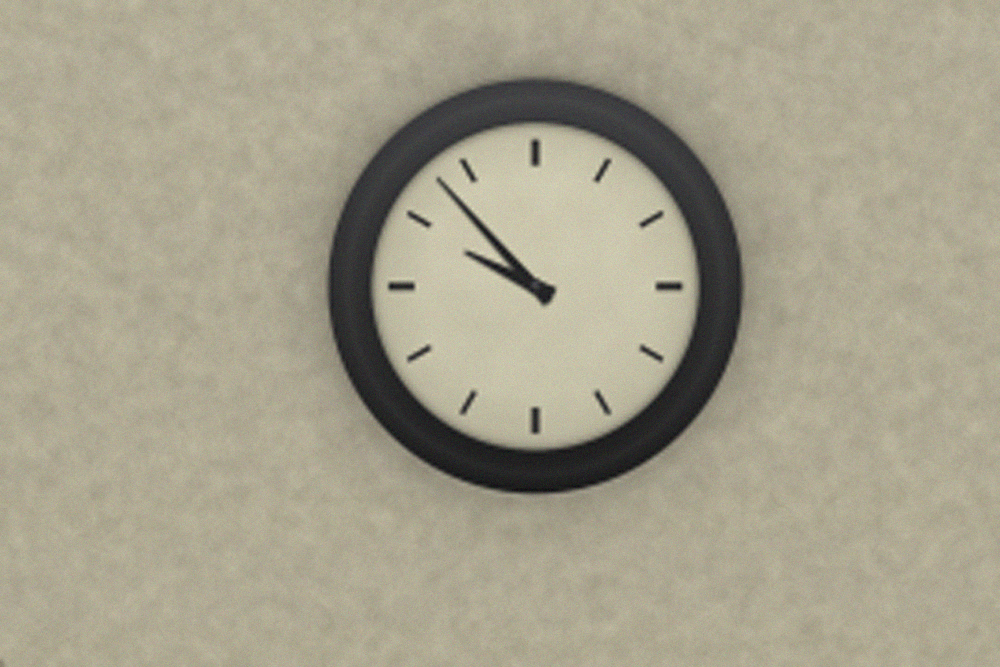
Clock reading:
9 h 53 min
